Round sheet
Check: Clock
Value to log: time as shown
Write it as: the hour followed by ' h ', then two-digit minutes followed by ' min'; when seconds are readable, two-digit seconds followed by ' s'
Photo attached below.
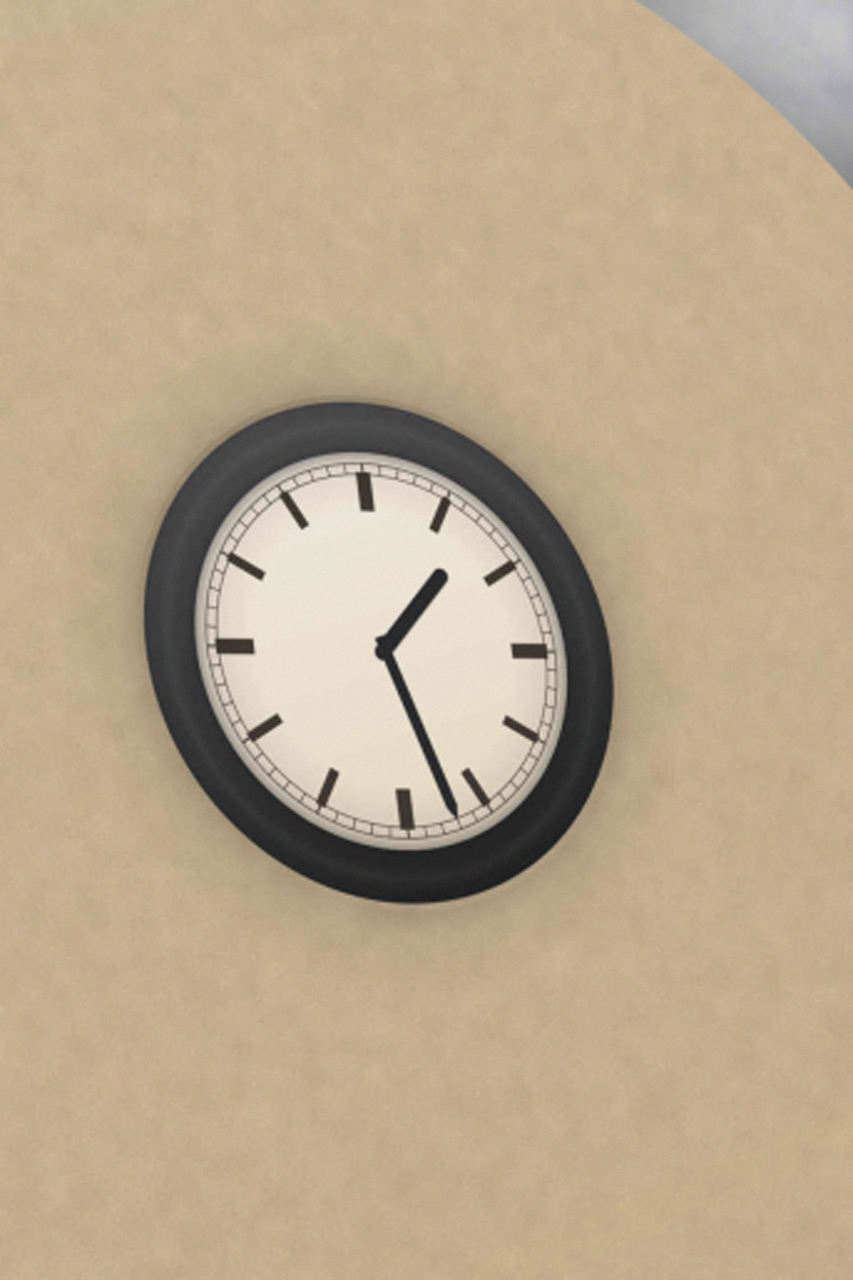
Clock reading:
1 h 27 min
